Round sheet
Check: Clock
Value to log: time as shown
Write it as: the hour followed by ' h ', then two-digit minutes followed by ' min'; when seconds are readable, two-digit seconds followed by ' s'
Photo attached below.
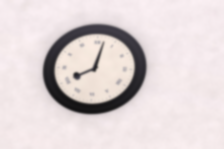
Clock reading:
8 h 02 min
